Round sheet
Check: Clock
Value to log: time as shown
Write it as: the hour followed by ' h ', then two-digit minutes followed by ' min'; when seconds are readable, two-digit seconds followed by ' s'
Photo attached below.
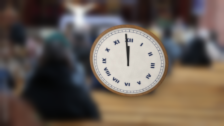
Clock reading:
11 h 59 min
